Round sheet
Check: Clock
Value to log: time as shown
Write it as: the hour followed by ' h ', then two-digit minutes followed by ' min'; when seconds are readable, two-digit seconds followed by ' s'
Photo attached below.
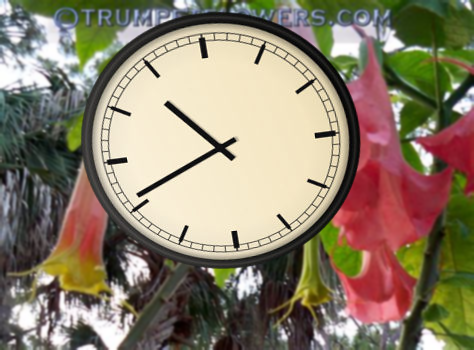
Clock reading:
10 h 41 min
